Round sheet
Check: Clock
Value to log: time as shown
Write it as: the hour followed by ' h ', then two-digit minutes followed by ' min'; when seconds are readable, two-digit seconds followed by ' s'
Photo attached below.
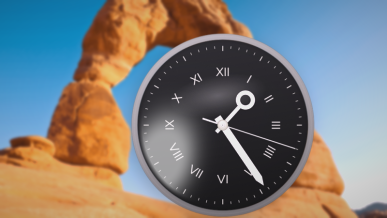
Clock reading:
1 h 24 min 18 s
